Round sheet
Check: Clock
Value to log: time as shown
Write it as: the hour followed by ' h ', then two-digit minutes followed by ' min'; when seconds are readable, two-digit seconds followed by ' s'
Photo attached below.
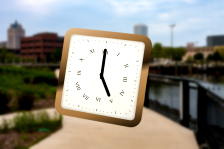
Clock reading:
5 h 00 min
